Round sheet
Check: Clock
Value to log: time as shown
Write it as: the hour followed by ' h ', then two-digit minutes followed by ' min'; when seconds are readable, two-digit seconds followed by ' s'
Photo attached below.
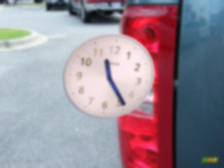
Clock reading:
11 h 24 min
